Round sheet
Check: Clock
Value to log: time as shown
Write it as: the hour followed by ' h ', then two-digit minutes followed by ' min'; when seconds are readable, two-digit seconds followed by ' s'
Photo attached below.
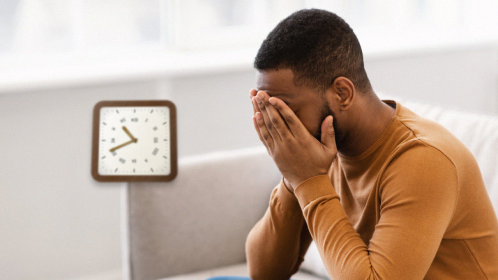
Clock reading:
10 h 41 min
